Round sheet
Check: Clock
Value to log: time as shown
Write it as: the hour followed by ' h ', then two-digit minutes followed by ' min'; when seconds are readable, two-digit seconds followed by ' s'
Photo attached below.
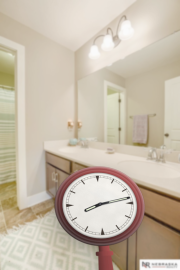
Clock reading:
8 h 13 min
